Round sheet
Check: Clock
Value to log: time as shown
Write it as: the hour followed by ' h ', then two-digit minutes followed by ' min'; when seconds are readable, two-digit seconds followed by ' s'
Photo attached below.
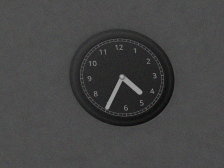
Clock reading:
4 h 35 min
